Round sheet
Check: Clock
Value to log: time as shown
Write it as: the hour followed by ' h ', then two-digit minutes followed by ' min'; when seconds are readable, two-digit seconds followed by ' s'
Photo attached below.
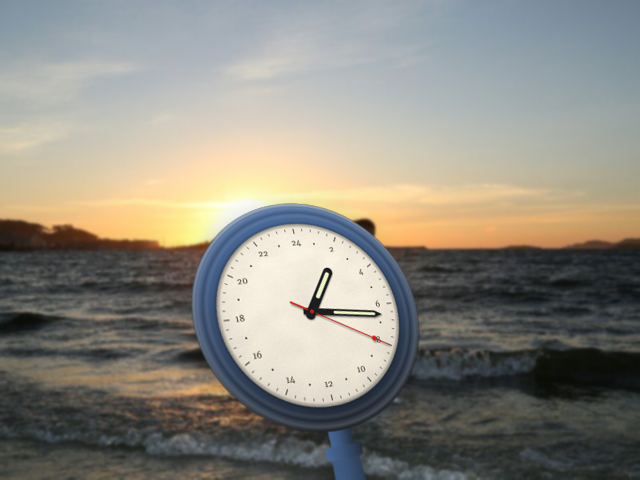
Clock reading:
2 h 16 min 20 s
